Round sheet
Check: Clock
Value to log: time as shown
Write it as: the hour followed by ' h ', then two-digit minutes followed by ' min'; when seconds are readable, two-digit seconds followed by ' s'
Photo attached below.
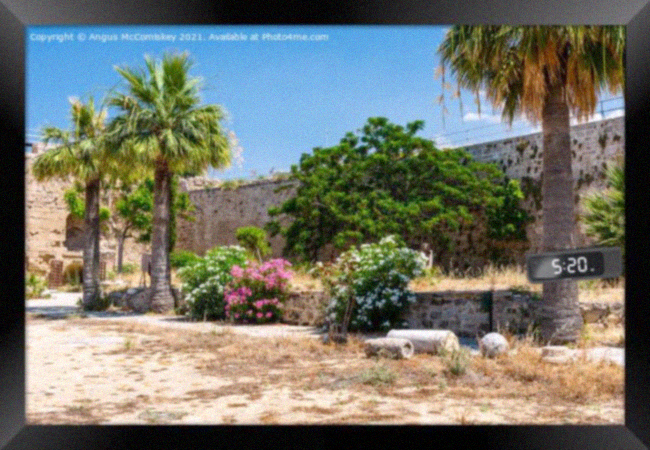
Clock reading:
5 h 20 min
